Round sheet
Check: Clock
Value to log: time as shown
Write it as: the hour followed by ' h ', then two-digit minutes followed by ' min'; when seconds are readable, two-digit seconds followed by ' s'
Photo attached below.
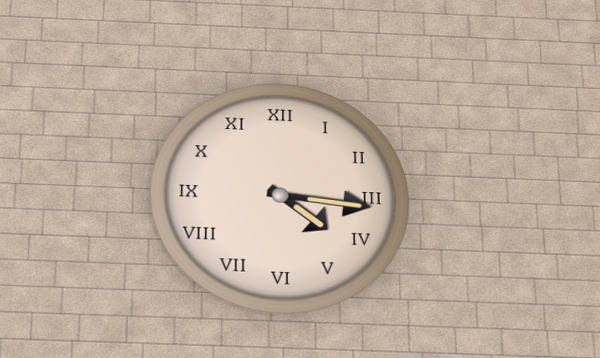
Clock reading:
4 h 16 min
